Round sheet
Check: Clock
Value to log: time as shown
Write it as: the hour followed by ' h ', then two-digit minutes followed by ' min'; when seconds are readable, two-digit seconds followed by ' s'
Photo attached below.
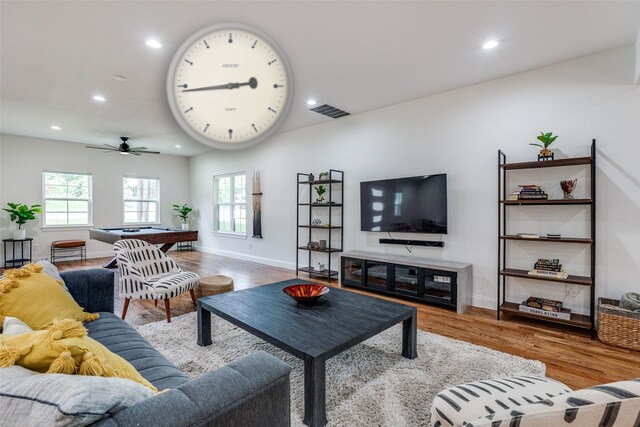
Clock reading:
2 h 44 min
